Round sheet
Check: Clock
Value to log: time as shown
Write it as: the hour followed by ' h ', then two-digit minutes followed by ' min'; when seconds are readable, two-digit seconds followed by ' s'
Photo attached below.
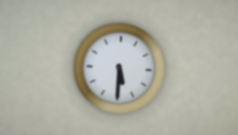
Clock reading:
5 h 30 min
